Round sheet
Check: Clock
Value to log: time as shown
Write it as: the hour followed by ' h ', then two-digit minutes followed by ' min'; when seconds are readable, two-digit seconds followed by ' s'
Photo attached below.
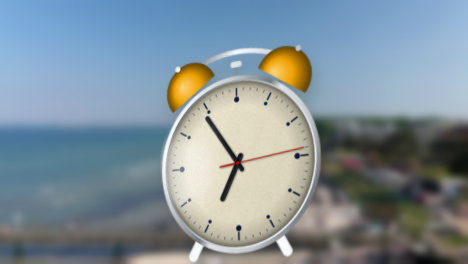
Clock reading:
6 h 54 min 14 s
